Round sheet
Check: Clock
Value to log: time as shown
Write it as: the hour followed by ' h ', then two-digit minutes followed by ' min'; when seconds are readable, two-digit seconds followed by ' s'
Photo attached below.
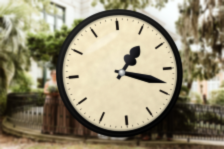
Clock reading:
1 h 18 min
